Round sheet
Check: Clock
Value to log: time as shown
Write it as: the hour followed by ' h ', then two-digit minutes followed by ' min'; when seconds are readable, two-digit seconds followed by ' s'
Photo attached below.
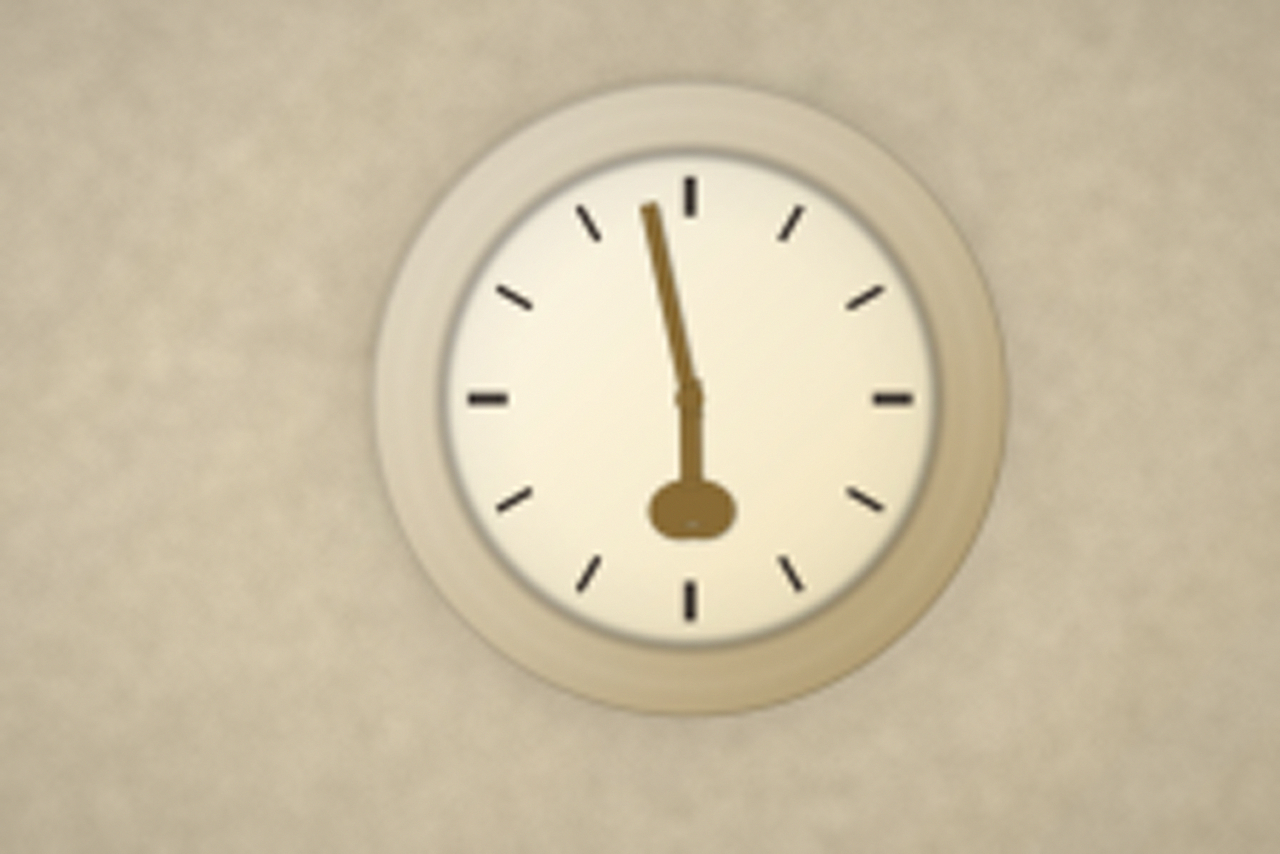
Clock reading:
5 h 58 min
